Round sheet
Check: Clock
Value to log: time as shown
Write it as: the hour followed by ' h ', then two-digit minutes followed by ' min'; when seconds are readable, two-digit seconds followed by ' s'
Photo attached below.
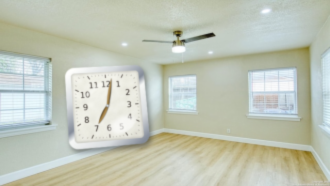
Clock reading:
7 h 02 min
